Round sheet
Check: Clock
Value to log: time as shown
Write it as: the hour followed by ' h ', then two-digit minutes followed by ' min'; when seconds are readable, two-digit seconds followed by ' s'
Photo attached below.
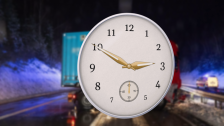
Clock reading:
2 h 50 min
